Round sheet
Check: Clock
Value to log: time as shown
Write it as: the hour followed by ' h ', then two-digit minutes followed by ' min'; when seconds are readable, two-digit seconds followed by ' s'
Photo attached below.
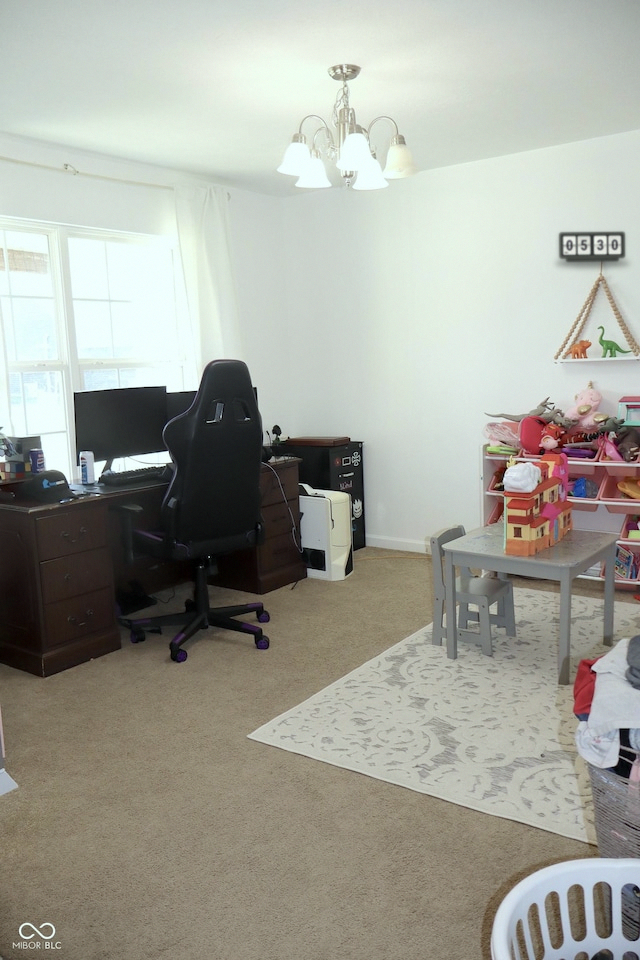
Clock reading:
5 h 30 min
